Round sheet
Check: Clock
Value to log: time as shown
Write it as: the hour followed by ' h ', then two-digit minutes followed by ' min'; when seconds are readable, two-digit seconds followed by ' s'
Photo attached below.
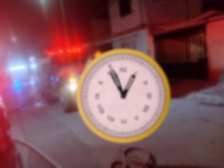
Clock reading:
12 h 56 min
